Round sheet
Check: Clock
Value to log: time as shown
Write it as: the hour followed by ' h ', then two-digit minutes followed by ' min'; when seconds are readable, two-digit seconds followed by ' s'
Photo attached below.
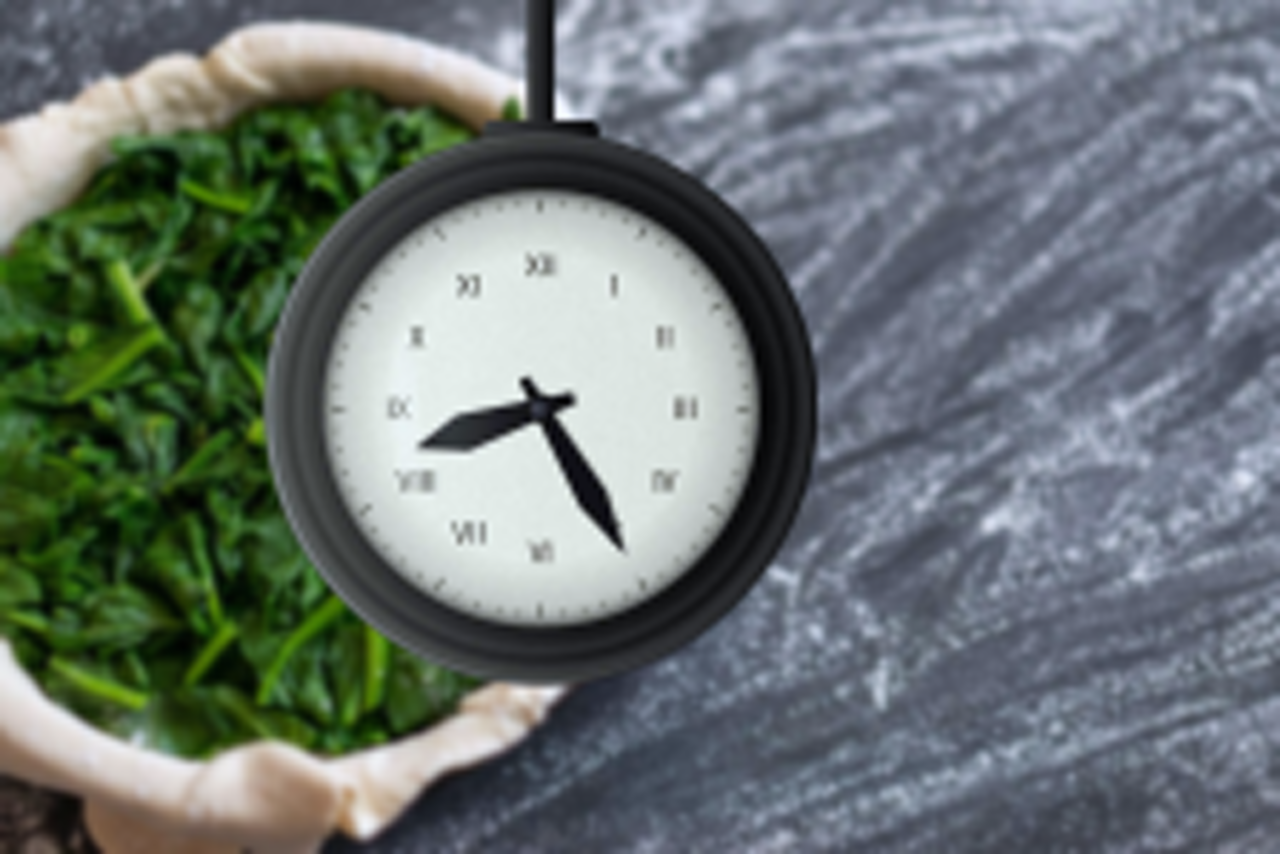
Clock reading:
8 h 25 min
